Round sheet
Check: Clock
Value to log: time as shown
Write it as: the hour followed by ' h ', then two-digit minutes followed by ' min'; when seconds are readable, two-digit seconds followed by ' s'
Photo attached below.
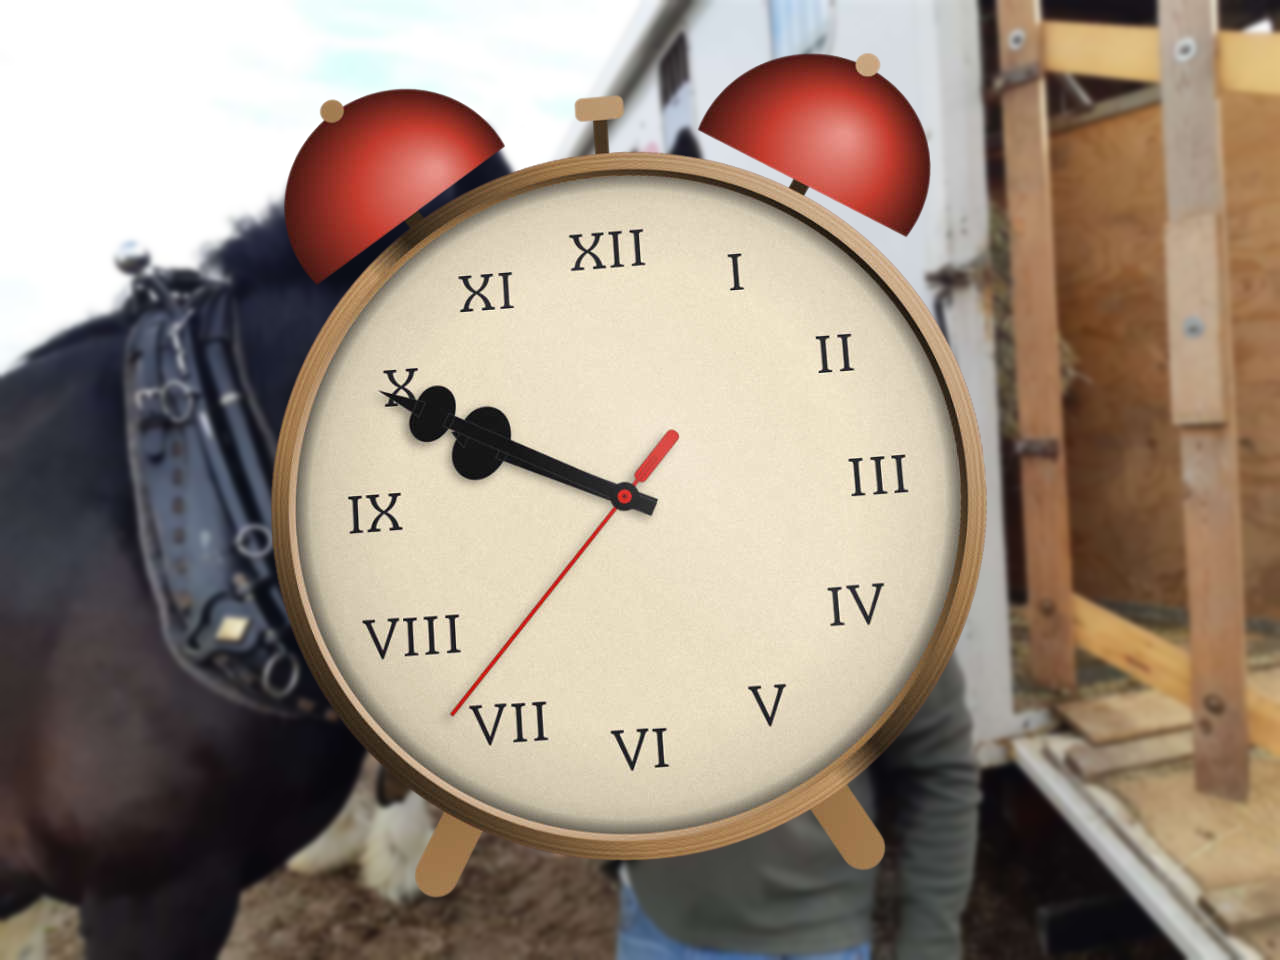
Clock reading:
9 h 49 min 37 s
